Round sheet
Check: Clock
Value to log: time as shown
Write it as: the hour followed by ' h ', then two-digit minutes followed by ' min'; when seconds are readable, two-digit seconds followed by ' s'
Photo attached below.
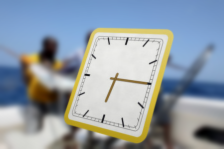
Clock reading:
6 h 15 min
